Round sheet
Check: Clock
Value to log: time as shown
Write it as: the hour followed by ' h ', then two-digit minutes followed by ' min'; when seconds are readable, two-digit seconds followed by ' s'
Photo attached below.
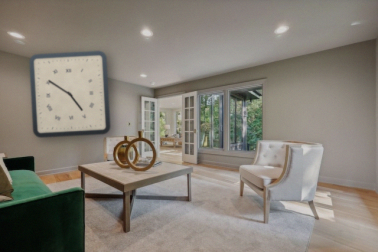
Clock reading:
4 h 51 min
